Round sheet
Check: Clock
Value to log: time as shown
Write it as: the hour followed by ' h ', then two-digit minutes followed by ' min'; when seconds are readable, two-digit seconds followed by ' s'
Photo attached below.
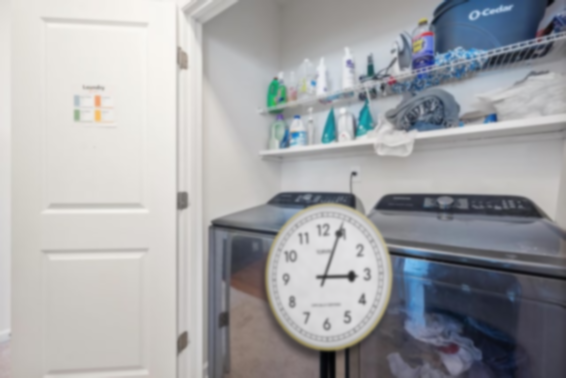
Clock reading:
3 h 04 min
